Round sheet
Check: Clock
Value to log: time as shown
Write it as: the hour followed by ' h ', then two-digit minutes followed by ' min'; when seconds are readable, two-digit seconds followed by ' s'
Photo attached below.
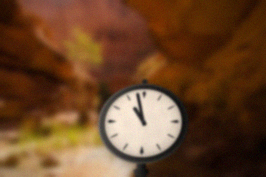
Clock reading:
10 h 58 min
